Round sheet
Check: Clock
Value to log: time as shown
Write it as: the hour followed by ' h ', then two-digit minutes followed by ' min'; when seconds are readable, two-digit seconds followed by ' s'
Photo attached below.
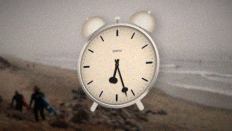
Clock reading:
6 h 27 min
